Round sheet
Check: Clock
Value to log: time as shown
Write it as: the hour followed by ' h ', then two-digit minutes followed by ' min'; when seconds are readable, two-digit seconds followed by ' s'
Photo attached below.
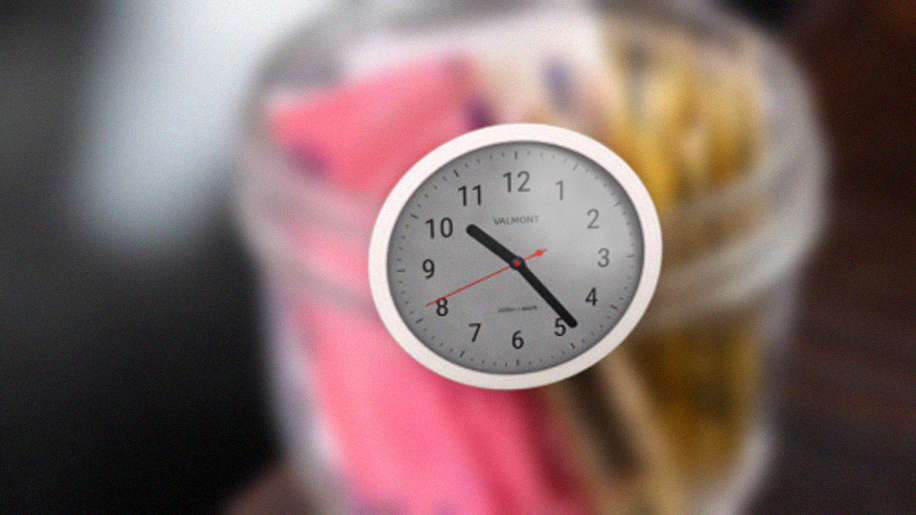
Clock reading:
10 h 23 min 41 s
